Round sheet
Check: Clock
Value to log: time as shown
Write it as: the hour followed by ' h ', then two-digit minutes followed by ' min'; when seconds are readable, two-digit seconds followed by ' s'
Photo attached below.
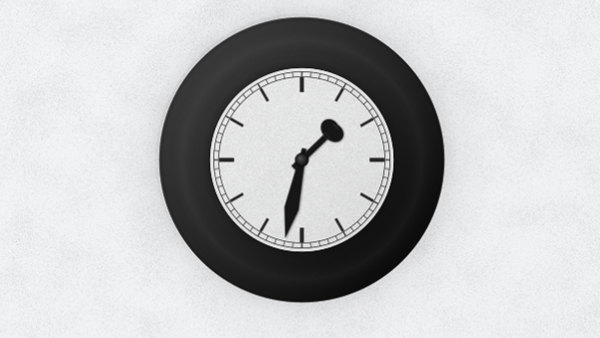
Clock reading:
1 h 32 min
